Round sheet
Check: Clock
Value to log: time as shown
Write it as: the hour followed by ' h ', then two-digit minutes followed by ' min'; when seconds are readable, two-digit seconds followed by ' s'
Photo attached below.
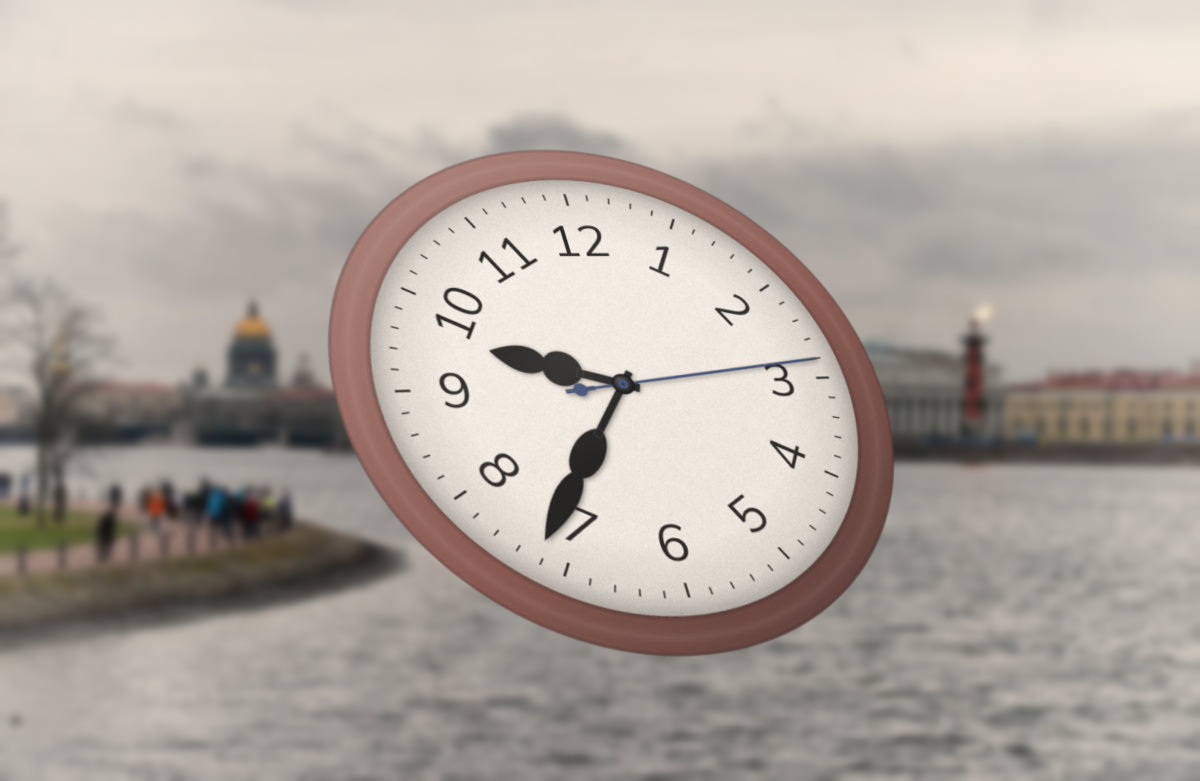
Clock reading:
9 h 36 min 14 s
